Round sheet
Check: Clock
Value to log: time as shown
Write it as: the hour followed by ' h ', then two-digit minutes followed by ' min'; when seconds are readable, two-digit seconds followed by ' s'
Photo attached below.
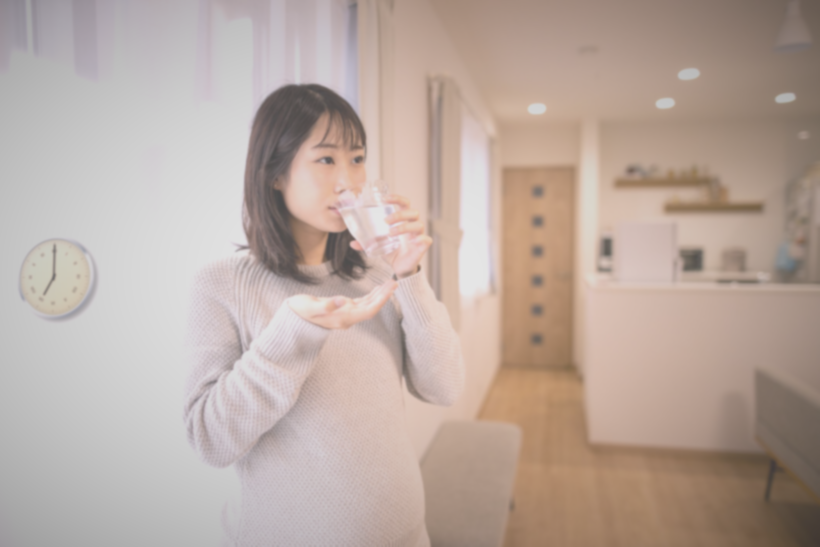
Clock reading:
7 h 00 min
